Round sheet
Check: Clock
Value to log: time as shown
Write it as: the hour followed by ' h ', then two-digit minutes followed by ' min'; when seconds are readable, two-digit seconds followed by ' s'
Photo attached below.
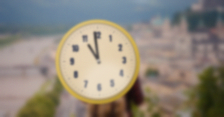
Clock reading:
10 h 59 min
